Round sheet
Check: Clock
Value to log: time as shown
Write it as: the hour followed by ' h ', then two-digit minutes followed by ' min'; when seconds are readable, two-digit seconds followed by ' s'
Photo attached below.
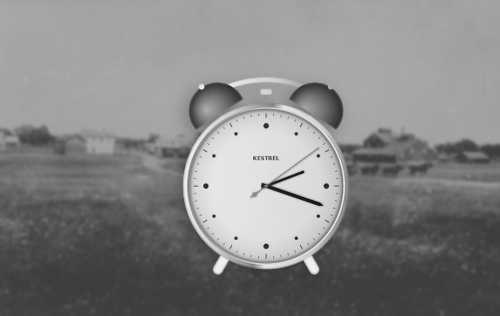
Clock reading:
2 h 18 min 09 s
